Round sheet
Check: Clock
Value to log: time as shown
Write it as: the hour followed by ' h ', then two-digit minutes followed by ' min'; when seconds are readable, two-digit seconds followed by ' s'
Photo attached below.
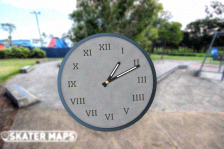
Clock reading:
1 h 11 min
